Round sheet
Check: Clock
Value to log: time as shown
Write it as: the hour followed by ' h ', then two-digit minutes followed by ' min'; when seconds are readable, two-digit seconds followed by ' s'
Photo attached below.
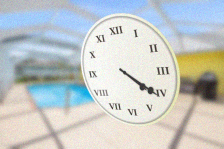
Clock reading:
4 h 21 min
